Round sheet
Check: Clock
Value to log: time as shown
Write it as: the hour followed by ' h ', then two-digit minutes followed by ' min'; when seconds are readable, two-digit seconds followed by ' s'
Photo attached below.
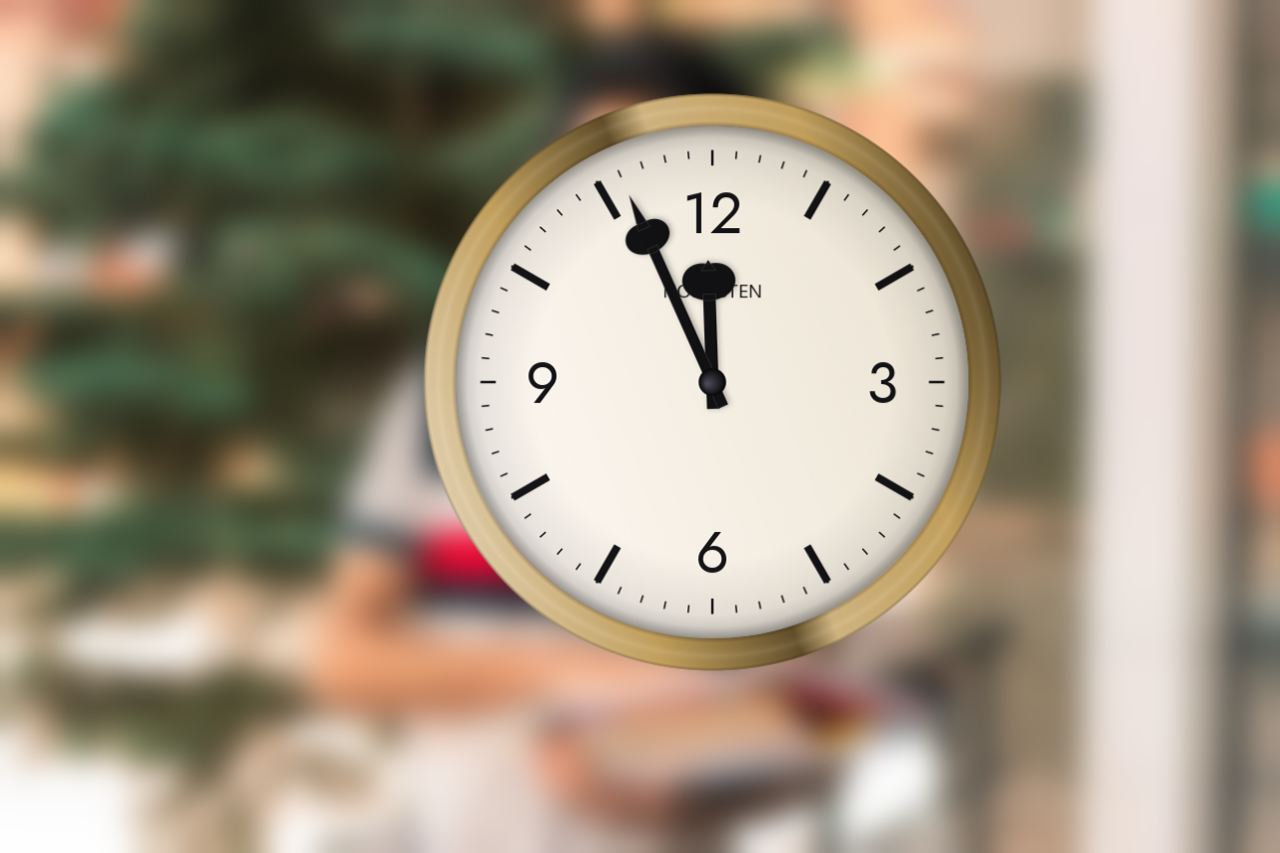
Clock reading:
11 h 56 min
